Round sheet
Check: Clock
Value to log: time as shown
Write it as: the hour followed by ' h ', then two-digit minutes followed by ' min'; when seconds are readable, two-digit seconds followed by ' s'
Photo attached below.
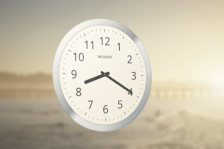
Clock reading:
8 h 20 min
